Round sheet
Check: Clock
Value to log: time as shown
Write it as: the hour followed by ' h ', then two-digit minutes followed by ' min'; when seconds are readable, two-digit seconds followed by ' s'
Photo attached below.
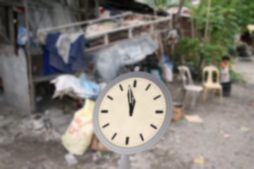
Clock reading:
11 h 58 min
